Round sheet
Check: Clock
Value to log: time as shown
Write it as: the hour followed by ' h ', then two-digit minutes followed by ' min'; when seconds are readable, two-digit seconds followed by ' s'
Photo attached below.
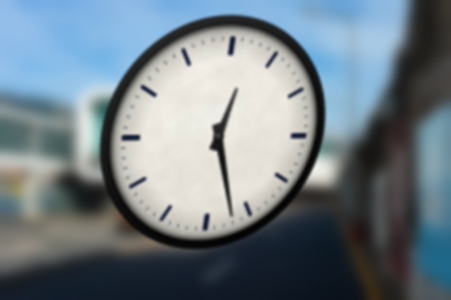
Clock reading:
12 h 27 min
